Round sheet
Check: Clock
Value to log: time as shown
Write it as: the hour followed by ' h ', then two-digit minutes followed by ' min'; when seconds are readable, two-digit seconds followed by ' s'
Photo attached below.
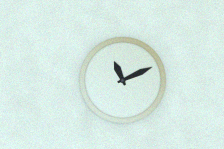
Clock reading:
11 h 11 min
